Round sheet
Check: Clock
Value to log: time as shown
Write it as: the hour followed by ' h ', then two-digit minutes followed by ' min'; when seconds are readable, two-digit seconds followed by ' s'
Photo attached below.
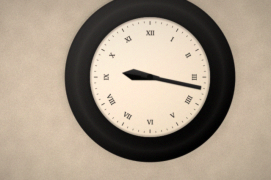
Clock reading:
9 h 17 min
